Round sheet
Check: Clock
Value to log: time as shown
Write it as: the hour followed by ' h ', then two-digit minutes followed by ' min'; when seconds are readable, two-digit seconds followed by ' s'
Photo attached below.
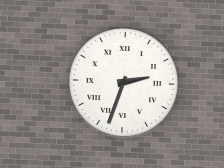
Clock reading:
2 h 33 min
